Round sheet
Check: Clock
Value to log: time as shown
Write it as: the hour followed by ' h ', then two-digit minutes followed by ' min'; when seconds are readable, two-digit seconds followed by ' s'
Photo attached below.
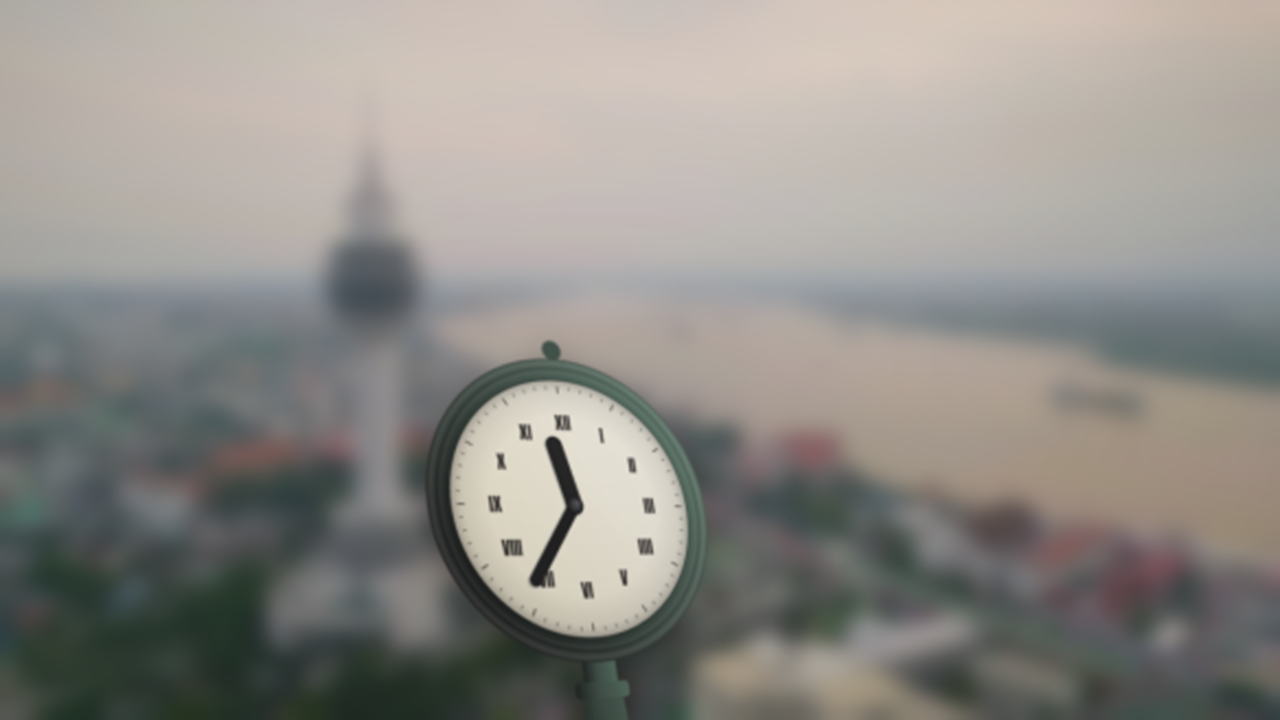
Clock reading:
11 h 36 min
